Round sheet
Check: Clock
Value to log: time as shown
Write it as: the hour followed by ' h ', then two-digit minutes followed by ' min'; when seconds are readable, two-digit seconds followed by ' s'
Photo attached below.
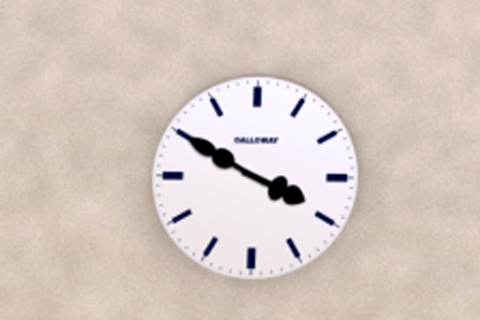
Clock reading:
3 h 50 min
